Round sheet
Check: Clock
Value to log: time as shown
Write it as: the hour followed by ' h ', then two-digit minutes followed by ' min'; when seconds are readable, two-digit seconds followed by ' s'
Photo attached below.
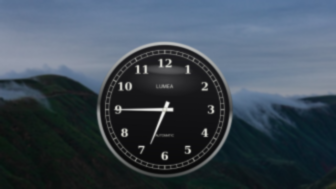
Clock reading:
6 h 45 min
